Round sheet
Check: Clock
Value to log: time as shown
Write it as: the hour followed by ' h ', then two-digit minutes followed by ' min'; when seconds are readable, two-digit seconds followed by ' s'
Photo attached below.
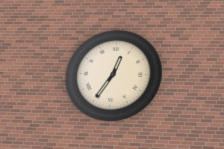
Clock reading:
12 h 35 min
